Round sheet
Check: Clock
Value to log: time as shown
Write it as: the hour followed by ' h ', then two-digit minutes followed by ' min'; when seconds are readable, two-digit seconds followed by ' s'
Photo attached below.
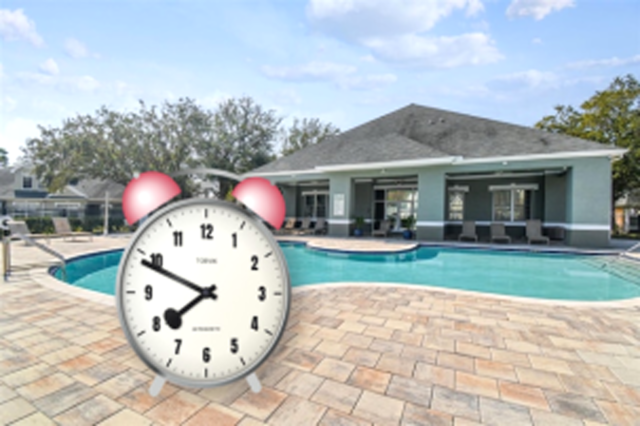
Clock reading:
7 h 49 min
